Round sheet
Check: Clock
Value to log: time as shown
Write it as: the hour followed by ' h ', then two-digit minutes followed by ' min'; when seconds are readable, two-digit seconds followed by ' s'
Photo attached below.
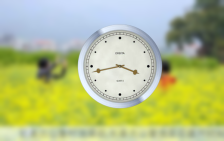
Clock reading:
3 h 43 min
